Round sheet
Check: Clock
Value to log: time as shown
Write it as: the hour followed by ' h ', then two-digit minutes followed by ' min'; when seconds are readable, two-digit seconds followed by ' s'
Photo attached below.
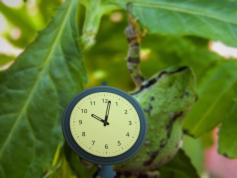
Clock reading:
10 h 02 min
